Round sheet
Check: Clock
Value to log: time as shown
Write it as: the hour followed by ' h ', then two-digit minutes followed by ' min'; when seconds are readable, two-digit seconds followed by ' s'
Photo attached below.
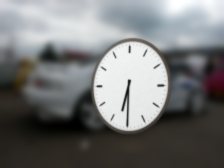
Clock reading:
6 h 30 min
